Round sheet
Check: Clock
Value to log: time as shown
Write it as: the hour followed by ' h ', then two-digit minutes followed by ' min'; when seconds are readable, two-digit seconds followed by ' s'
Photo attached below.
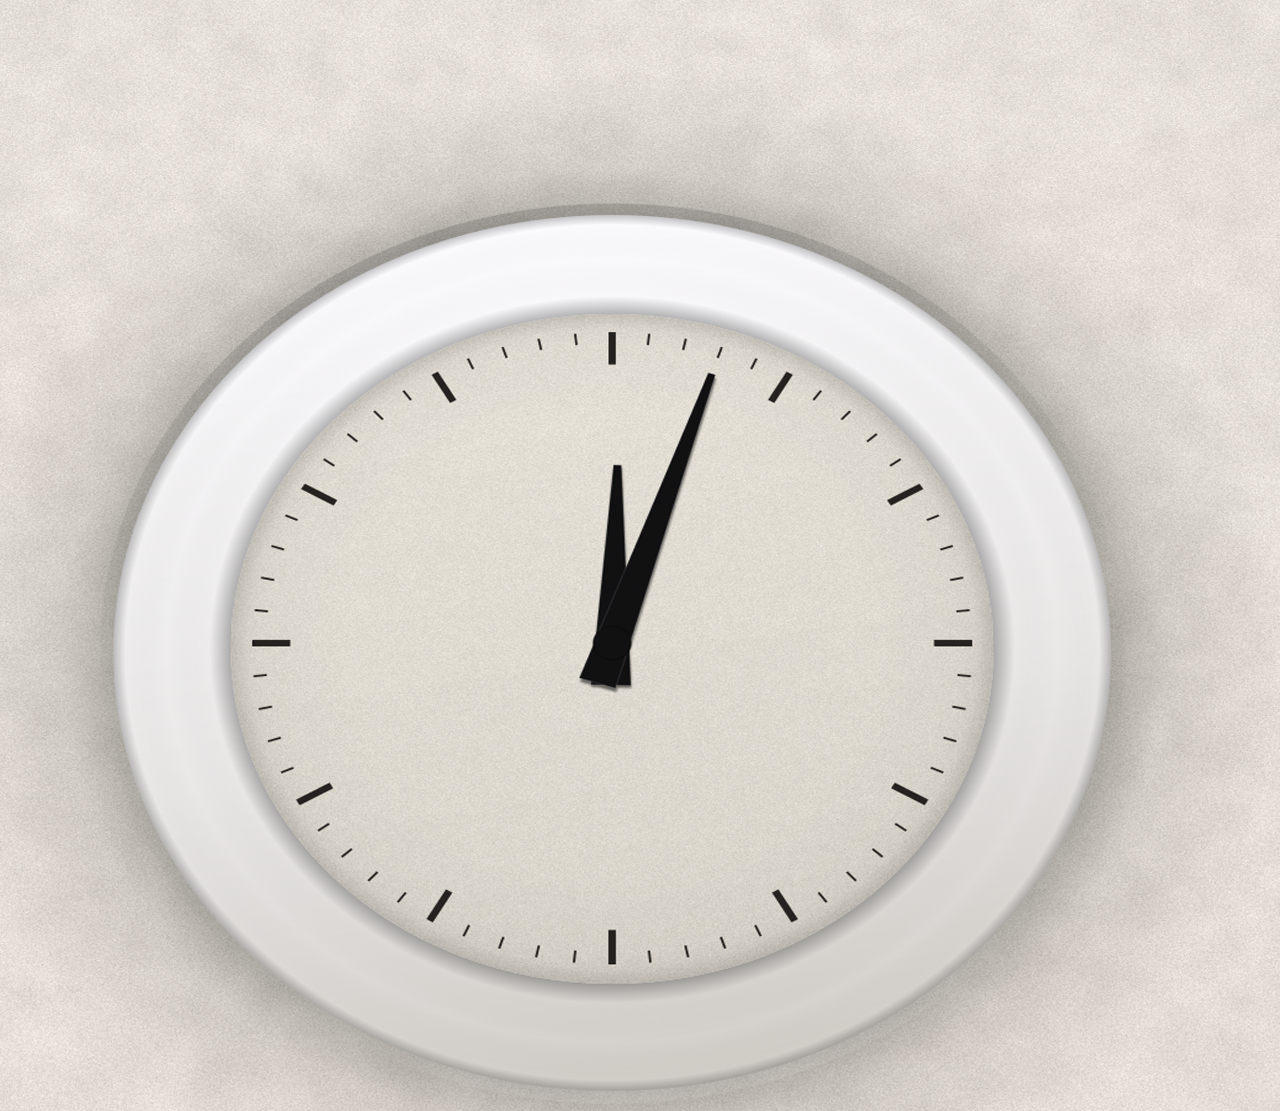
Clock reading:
12 h 03 min
